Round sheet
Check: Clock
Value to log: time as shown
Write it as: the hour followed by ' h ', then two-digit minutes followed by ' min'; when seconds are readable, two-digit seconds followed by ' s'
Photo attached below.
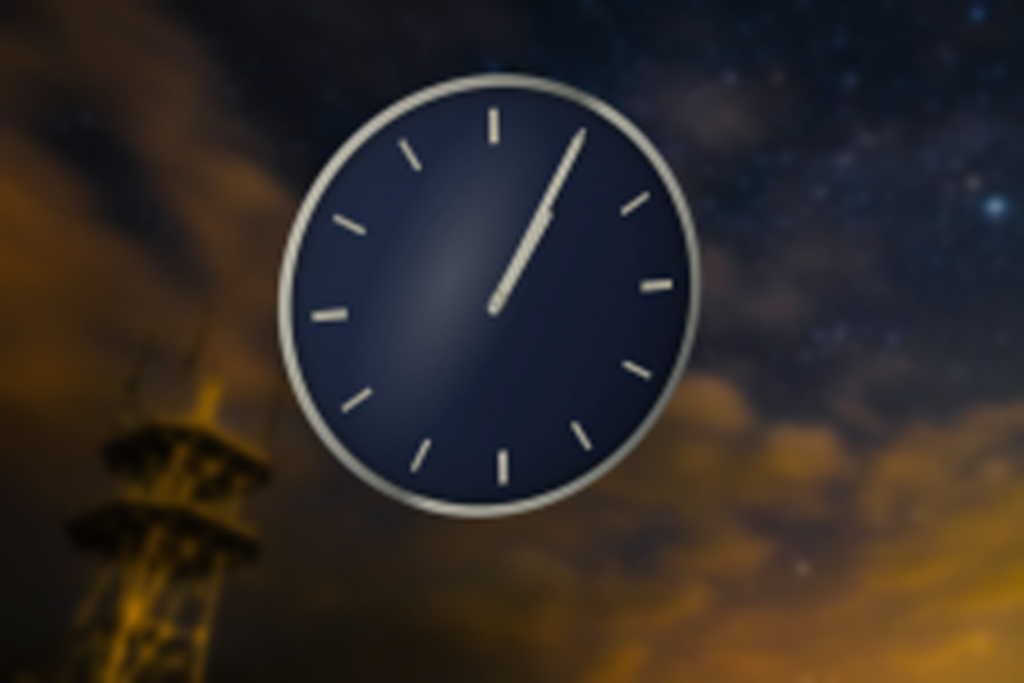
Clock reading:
1 h 05 min
